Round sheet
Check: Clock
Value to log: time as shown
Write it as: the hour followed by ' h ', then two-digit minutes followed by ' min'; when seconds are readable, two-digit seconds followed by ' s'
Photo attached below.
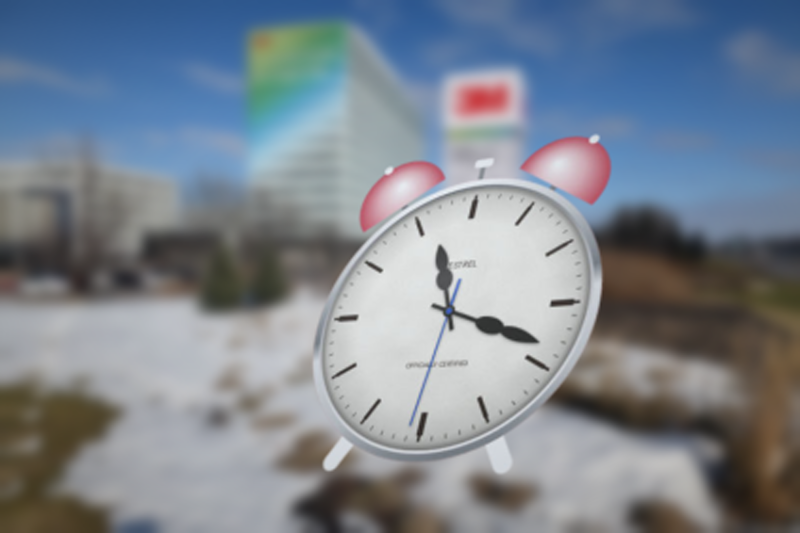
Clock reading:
11 h 18 min 31 s
